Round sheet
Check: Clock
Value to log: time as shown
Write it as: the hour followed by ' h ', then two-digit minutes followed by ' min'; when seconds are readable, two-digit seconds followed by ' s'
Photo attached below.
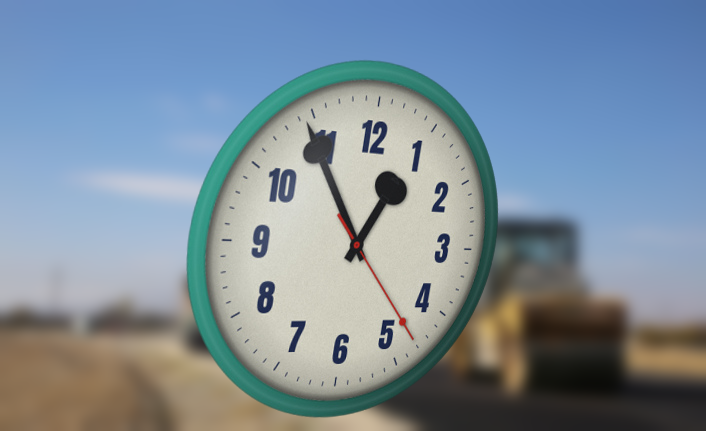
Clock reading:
12 h 54 min 23 s
